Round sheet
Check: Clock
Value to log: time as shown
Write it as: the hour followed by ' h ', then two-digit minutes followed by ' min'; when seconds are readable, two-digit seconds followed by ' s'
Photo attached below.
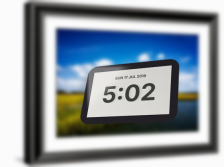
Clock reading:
5 h 02 min
